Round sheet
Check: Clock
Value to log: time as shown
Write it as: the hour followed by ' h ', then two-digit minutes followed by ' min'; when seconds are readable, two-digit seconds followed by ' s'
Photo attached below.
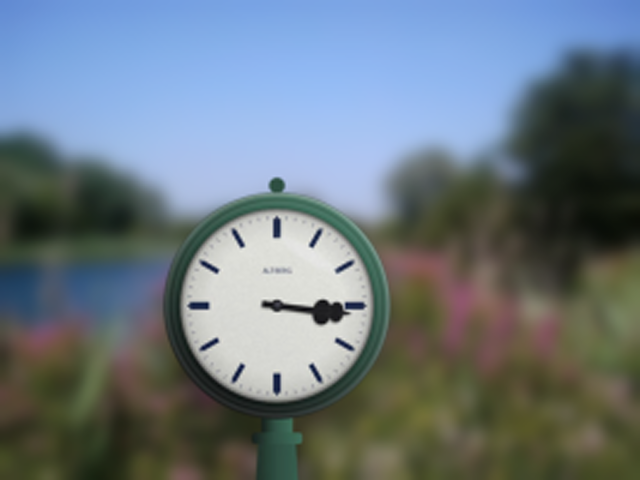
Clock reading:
3 h 16 min
